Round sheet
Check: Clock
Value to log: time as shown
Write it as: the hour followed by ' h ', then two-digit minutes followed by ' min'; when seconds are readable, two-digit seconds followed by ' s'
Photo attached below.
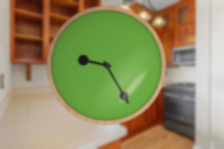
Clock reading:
9 h 25 min
